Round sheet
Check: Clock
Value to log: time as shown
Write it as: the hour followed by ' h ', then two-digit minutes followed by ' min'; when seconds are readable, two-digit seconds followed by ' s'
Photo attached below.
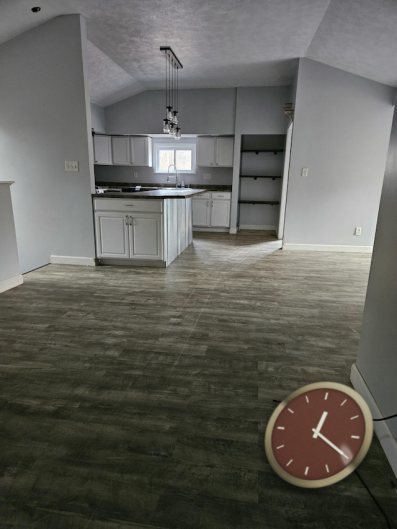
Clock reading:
12 h 20 min
